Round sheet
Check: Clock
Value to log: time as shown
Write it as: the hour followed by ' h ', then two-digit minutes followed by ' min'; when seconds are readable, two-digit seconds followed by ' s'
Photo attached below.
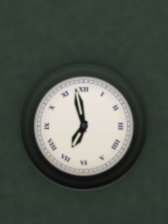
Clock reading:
6 h 58 min
